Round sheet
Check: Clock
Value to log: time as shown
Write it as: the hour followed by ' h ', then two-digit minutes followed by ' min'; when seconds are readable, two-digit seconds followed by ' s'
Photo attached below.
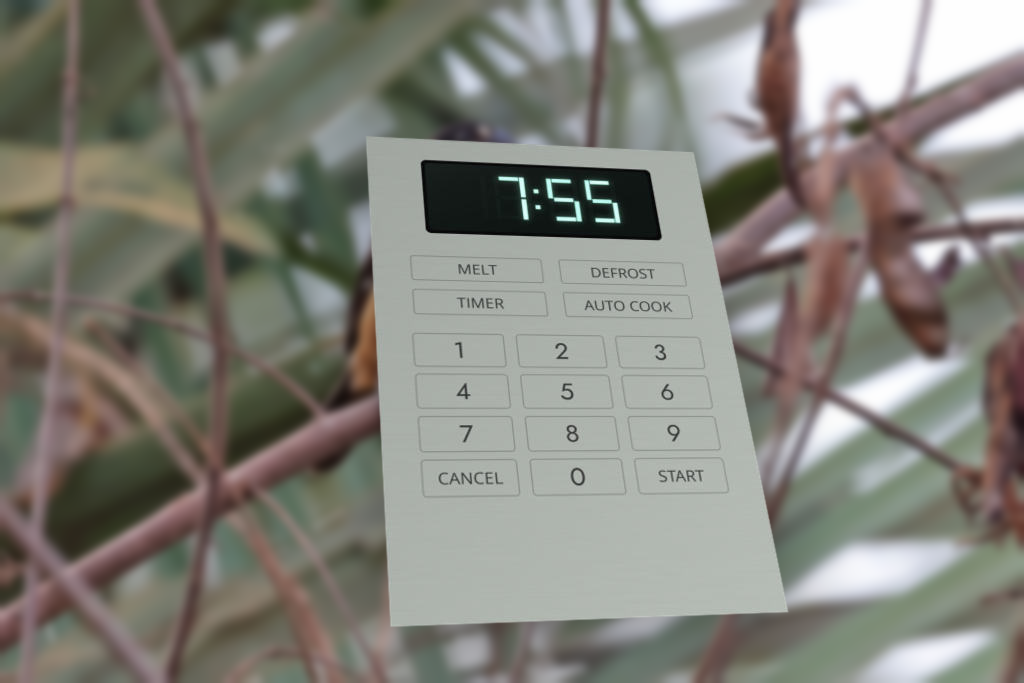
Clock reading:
7 h 55 min
